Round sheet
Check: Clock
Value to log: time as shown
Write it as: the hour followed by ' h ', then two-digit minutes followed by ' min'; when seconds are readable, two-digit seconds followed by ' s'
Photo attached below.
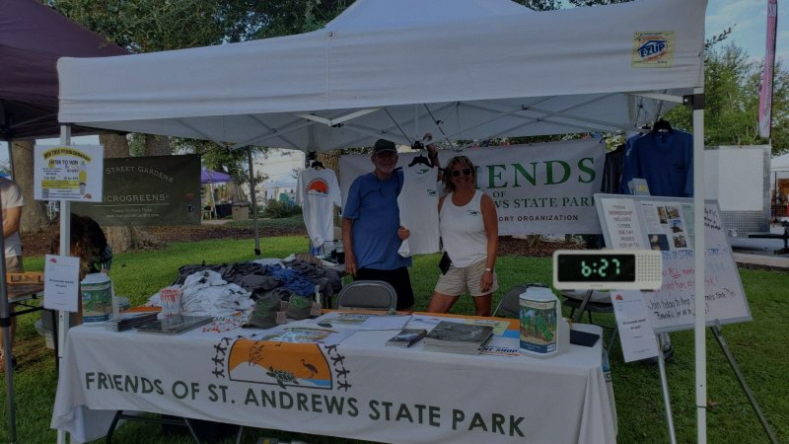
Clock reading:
6 h 27 min
